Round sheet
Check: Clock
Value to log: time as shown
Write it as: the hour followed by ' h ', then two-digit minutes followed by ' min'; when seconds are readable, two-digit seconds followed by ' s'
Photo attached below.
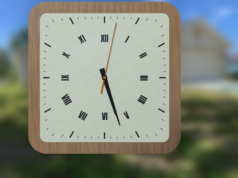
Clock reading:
5 h 27 min 02 s
